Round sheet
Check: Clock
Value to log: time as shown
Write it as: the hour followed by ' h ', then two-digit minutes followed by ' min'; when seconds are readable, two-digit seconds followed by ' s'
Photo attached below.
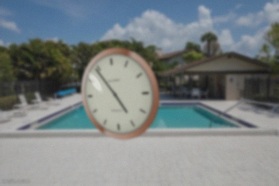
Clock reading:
4 h 54 min
